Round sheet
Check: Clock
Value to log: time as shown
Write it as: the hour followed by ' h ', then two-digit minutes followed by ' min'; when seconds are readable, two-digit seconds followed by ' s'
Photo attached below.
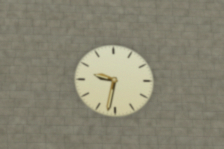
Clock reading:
9 h 32 min
